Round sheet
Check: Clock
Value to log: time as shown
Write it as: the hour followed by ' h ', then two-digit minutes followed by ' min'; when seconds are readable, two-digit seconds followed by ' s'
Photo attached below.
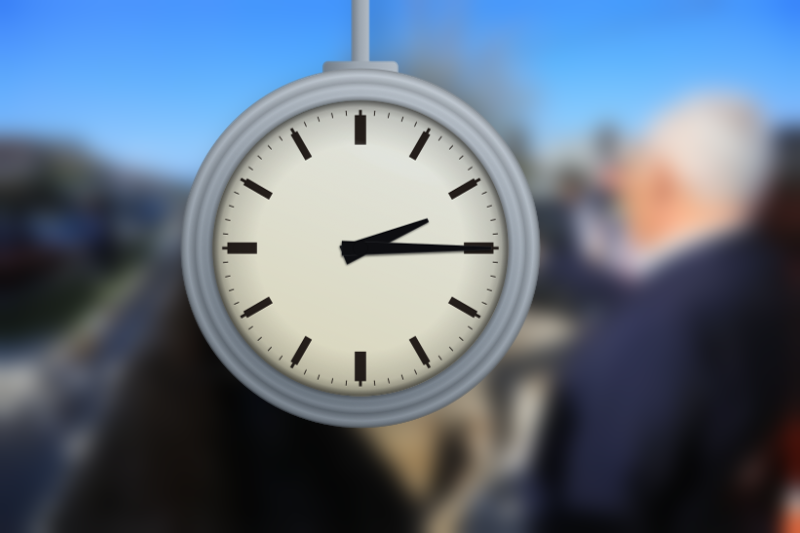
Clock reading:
2 h 15 min
